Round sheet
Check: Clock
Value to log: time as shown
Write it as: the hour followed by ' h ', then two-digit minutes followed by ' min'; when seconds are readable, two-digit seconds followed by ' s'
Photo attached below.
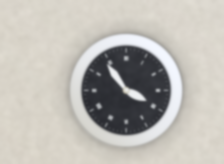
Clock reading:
3 h 54 min
